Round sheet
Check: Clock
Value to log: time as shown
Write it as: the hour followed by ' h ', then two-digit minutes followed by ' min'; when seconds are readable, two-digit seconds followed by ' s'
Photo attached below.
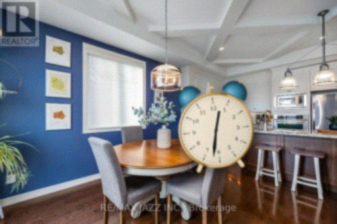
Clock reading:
12 h 32 min
